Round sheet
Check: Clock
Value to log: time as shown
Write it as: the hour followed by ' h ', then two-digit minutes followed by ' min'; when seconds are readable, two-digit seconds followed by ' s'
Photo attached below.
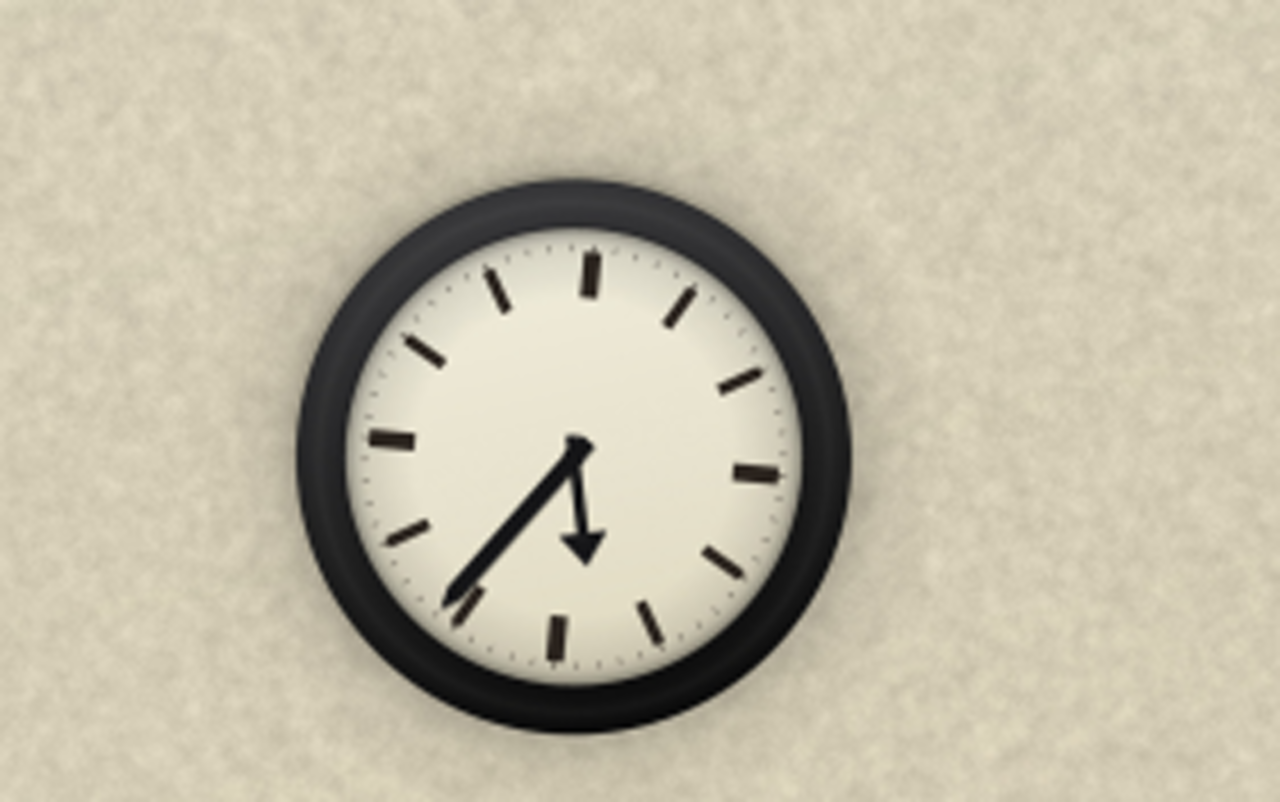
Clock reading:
5 h 36 min
